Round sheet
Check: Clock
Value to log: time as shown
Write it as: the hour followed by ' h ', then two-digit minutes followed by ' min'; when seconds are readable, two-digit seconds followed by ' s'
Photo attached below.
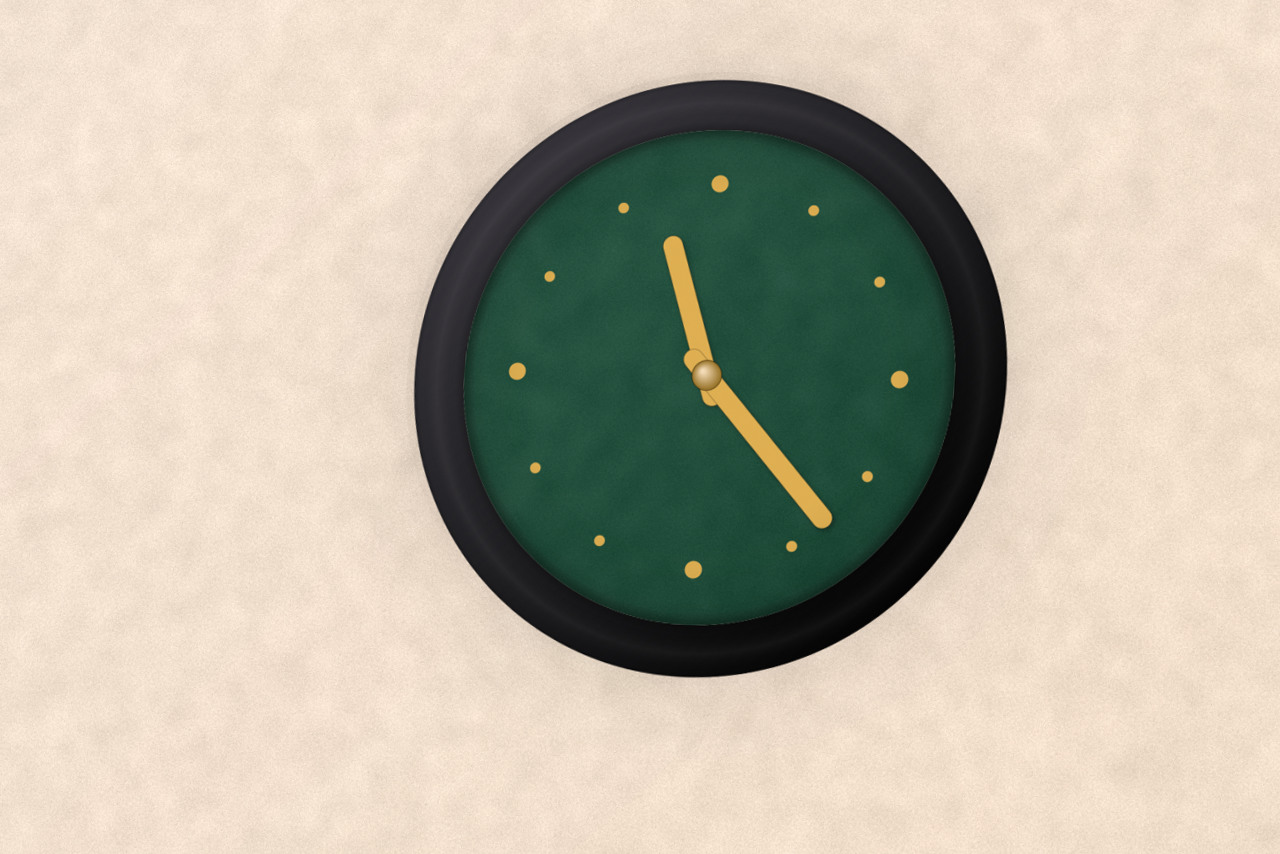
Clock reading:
11 h 23 min
